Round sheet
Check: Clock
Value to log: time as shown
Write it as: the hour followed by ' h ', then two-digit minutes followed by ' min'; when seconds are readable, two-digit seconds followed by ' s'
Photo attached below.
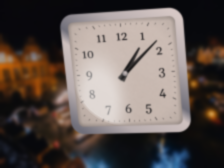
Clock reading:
1 h 08 min
